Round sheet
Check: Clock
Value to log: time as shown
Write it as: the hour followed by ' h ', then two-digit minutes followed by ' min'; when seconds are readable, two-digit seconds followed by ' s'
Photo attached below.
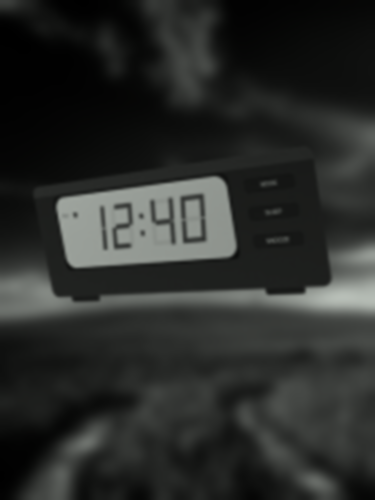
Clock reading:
12 h 40 min
